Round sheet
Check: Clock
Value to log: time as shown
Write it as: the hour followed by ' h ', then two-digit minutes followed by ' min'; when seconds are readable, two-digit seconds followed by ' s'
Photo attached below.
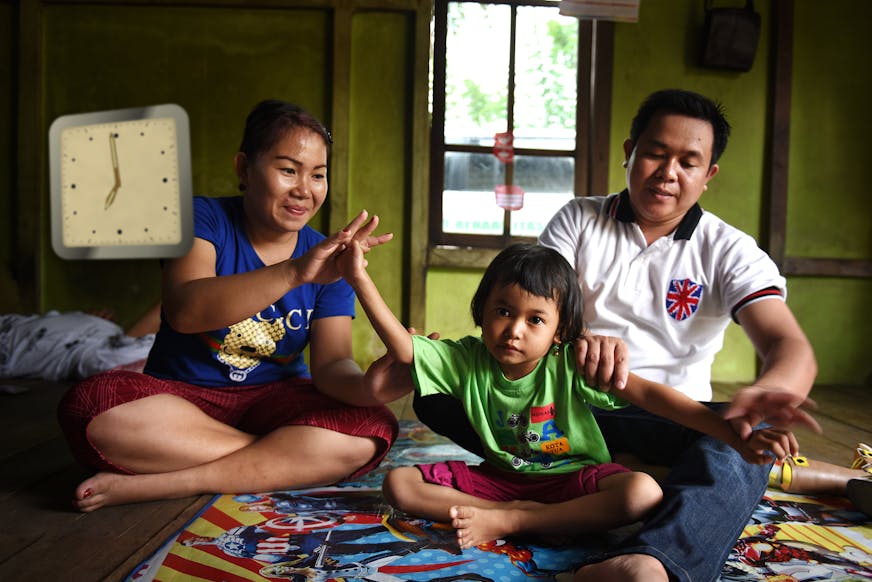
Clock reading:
6 h 59 min
